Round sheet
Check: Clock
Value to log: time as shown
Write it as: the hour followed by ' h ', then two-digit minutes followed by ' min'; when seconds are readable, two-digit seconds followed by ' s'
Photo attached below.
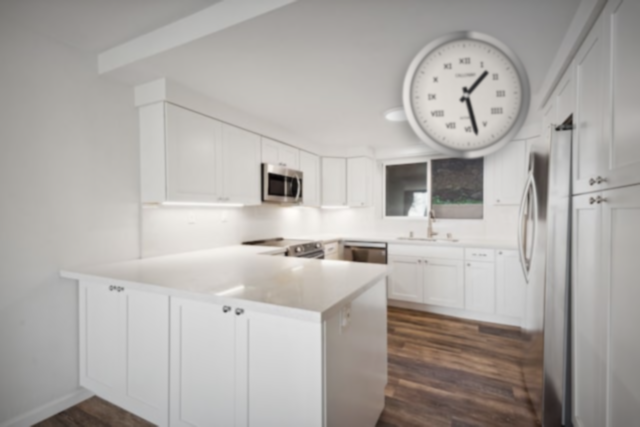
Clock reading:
1 h 28 min
